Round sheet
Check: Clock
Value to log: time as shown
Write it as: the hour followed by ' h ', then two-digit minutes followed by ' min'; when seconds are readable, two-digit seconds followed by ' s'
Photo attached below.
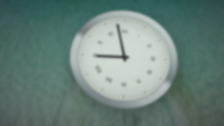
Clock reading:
8 h 58 min
